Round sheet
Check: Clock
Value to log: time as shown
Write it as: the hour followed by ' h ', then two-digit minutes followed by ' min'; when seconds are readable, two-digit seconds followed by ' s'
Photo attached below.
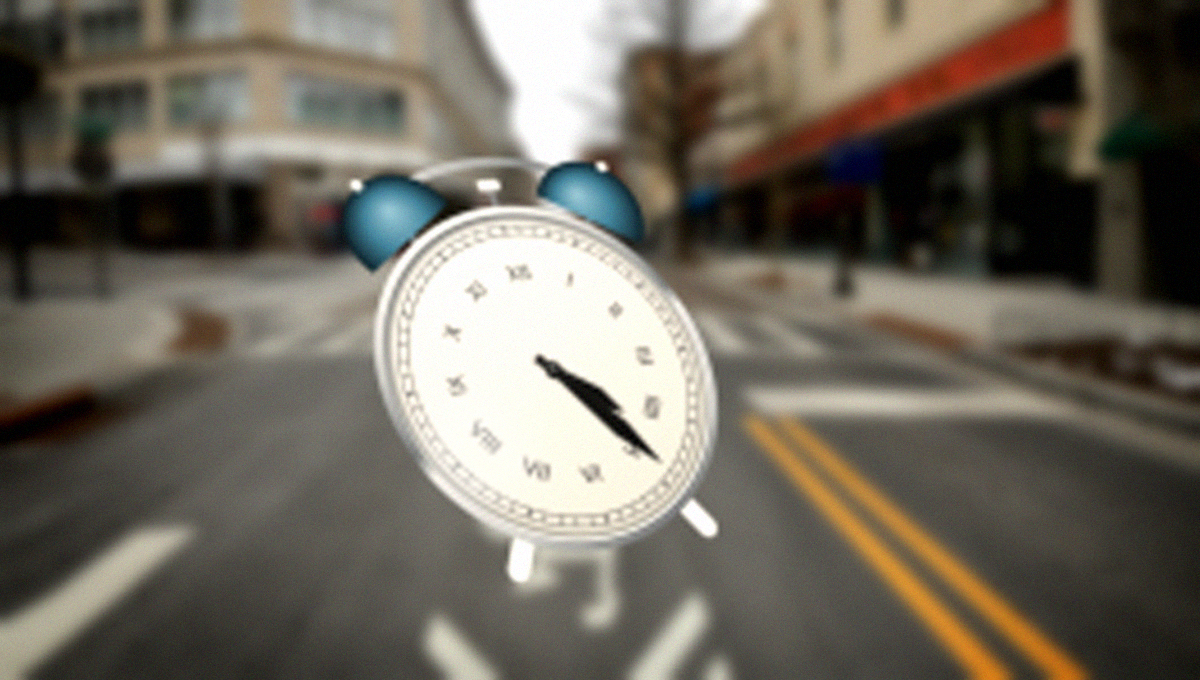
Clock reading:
4 h 24 min
